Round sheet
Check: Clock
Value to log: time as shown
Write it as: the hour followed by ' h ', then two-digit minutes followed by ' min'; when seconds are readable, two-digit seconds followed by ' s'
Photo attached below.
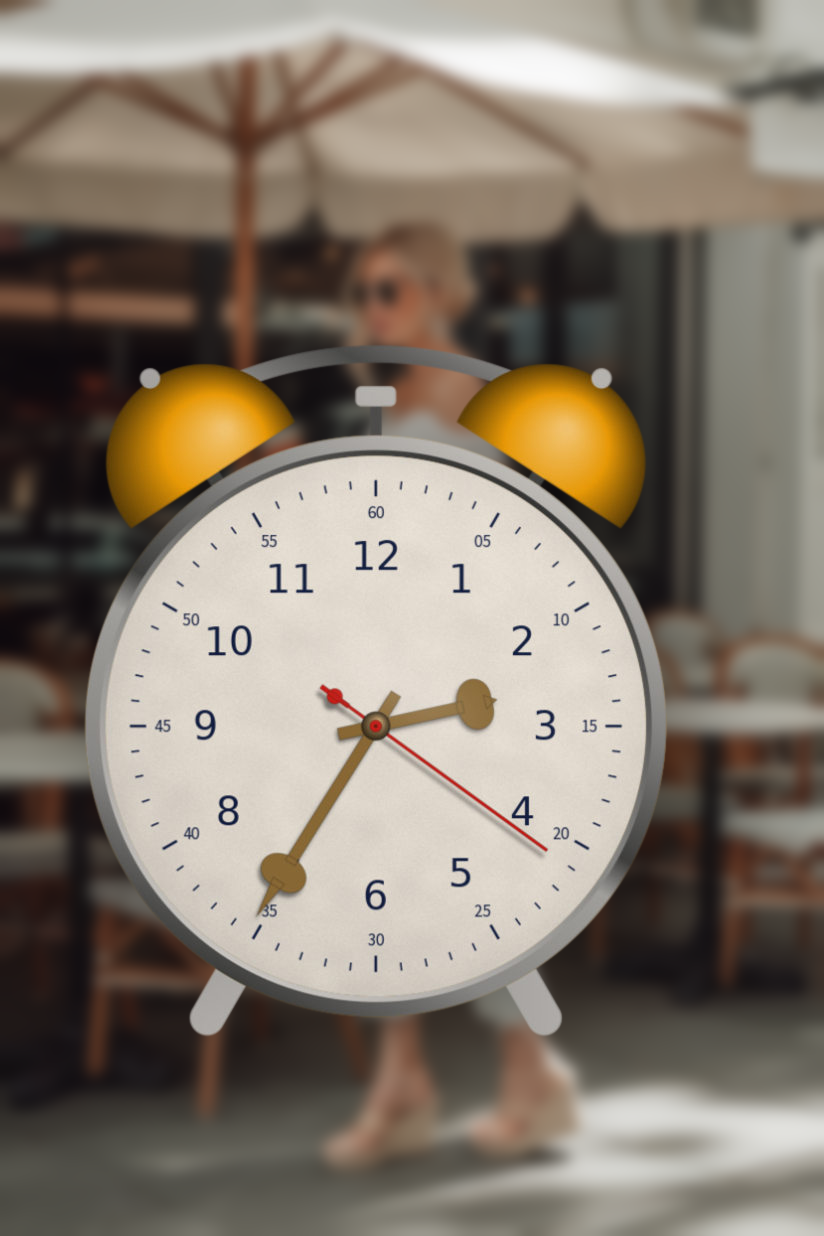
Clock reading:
2 h 35 min 21 s
